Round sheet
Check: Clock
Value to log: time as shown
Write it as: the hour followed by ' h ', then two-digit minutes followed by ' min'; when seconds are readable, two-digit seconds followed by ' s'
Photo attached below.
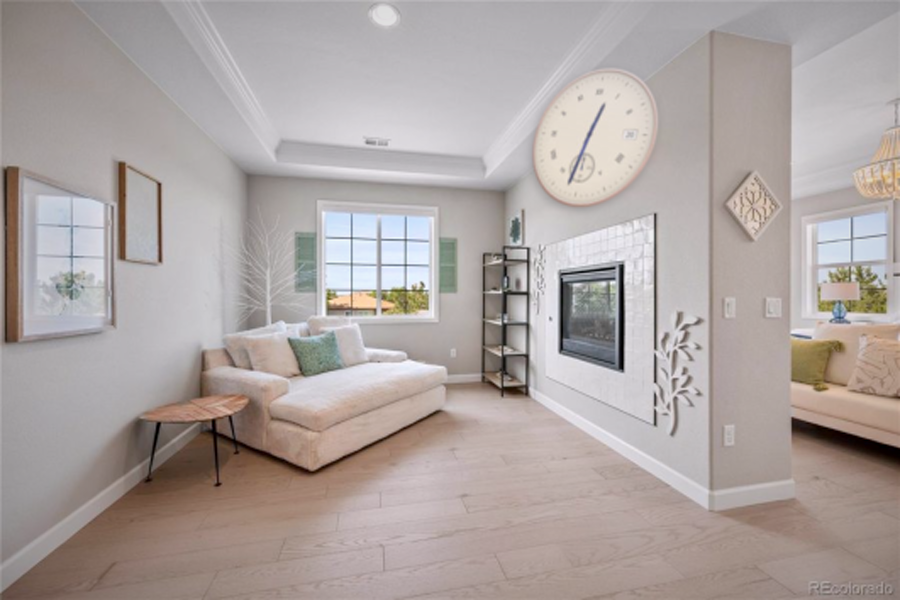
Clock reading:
12 h 32 min
